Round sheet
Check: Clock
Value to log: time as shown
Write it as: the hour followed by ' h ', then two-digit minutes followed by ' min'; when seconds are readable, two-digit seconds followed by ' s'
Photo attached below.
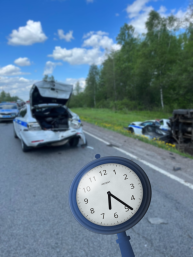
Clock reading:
6 h 24 min
